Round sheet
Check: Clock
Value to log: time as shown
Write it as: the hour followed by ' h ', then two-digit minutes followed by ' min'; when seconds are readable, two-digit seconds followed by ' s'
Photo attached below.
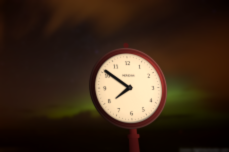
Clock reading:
7 h 51 min
